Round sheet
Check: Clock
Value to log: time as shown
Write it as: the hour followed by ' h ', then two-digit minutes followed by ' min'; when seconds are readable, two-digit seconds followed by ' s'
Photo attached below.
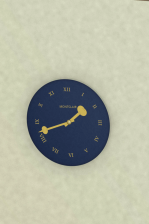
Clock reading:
1 h 42 min
